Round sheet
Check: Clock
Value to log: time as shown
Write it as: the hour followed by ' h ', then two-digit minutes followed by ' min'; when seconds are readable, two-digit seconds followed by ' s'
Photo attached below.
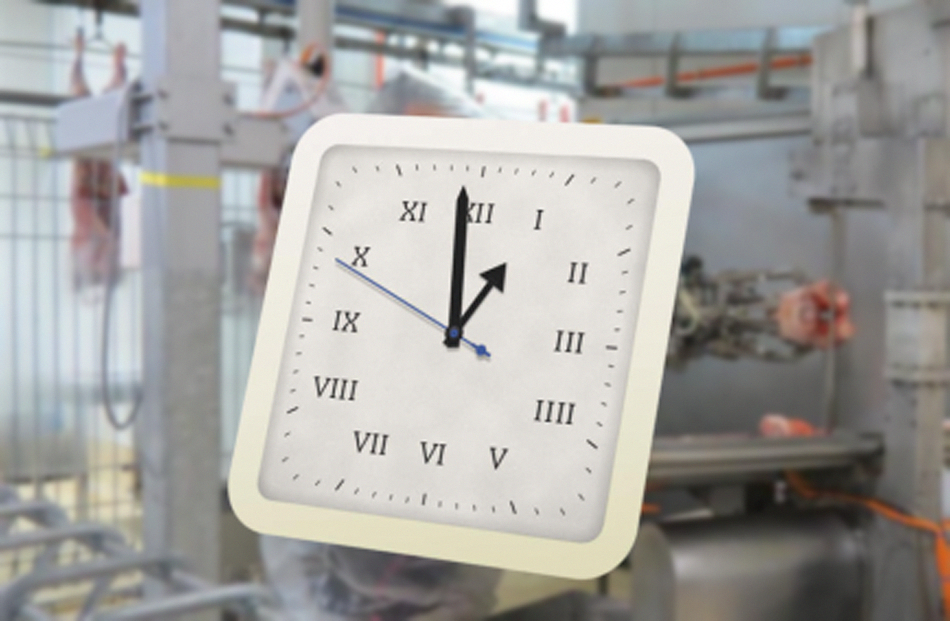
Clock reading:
12 h 58 min 49 s
